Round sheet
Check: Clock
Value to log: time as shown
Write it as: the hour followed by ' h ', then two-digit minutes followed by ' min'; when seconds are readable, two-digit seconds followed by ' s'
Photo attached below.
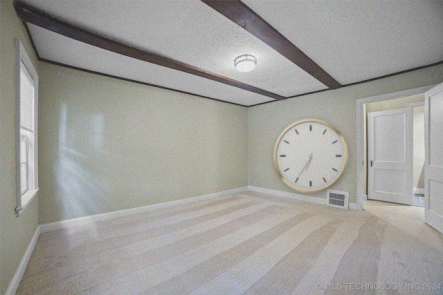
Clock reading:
6 h 35 min
